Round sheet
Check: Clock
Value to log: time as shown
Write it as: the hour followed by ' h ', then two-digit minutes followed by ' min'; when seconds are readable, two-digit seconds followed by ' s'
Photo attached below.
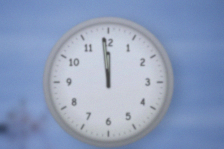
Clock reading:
11 h 59 min
